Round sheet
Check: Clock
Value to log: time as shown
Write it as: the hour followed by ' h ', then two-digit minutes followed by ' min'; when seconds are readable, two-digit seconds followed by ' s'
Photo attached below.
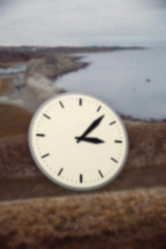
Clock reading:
3 h 07 min
